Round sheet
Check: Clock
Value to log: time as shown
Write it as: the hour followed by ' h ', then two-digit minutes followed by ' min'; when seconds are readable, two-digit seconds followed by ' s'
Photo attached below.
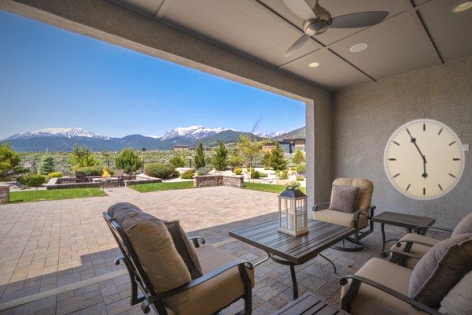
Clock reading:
5 h 55 min
